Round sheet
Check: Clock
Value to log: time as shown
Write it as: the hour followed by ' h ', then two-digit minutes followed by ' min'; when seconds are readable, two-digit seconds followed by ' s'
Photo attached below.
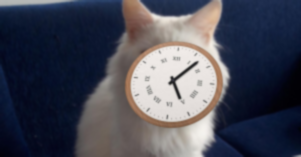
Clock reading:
5 h 07 min
